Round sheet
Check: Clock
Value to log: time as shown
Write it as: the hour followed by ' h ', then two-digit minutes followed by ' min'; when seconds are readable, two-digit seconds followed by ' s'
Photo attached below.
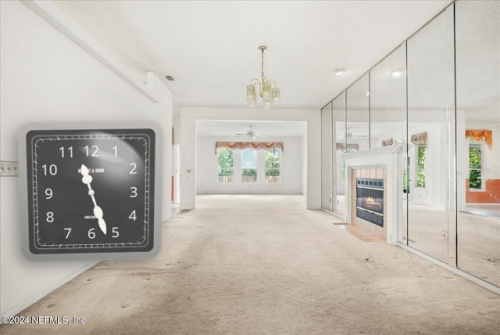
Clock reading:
11 h 27 min
